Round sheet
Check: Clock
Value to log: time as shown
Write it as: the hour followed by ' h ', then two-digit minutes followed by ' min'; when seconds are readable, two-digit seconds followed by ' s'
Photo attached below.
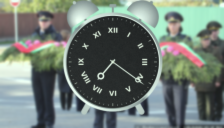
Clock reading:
7 h 21 min
